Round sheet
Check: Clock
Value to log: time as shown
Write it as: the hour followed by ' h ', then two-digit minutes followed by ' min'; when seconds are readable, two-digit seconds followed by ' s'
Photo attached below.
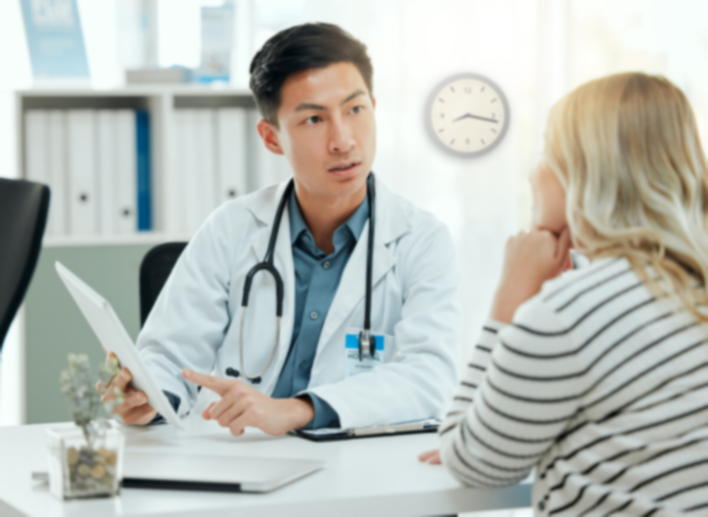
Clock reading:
8 h 17 min
